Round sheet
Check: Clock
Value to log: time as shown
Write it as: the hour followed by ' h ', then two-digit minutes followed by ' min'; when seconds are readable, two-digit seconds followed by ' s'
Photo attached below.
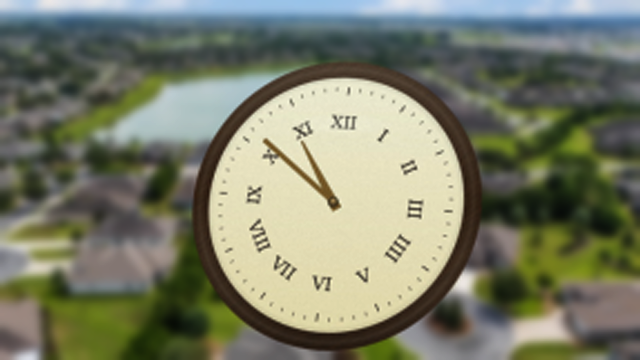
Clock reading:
10 h 51 min
